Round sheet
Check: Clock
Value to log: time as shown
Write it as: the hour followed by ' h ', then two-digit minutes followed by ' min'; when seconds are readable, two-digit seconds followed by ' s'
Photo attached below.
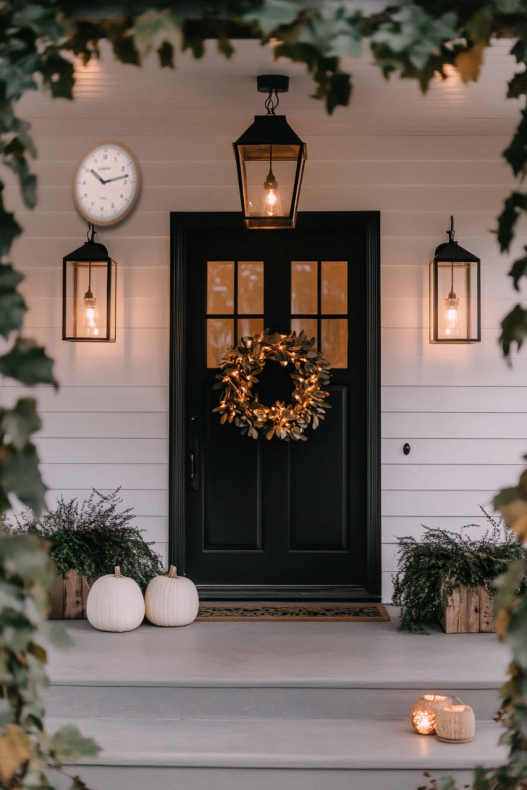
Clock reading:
10 h 13 min
